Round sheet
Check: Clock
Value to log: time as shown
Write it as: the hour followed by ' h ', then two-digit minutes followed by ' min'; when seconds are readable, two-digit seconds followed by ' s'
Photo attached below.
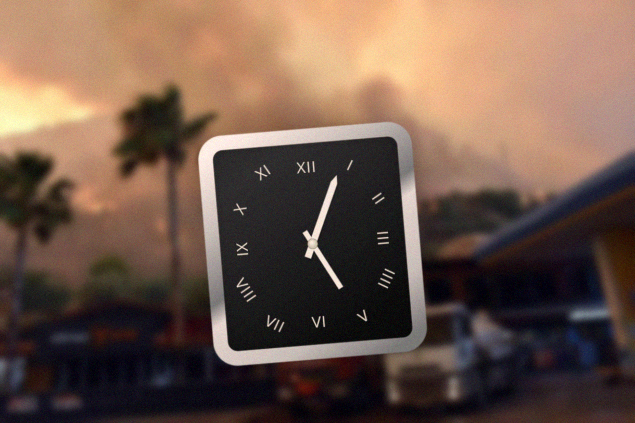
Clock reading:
5 h 04 min
